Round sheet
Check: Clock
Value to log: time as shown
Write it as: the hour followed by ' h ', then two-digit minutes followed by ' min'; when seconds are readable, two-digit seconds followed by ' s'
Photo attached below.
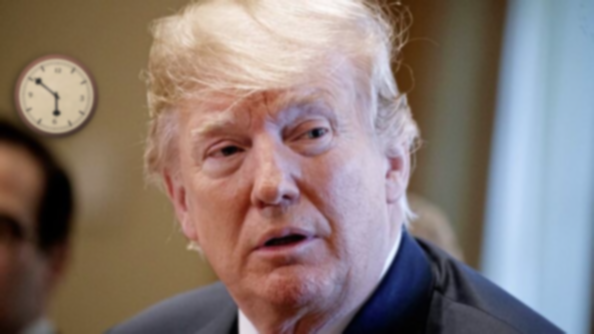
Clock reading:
5 h 51 min
